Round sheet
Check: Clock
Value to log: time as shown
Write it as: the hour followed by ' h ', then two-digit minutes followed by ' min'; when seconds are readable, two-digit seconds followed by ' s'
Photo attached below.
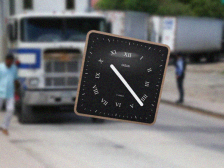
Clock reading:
10 h 22 min
